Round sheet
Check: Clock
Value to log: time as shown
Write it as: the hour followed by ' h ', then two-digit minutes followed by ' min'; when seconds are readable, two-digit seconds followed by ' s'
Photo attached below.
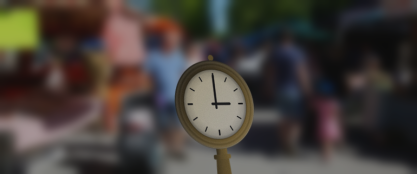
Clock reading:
3 h 00 min
